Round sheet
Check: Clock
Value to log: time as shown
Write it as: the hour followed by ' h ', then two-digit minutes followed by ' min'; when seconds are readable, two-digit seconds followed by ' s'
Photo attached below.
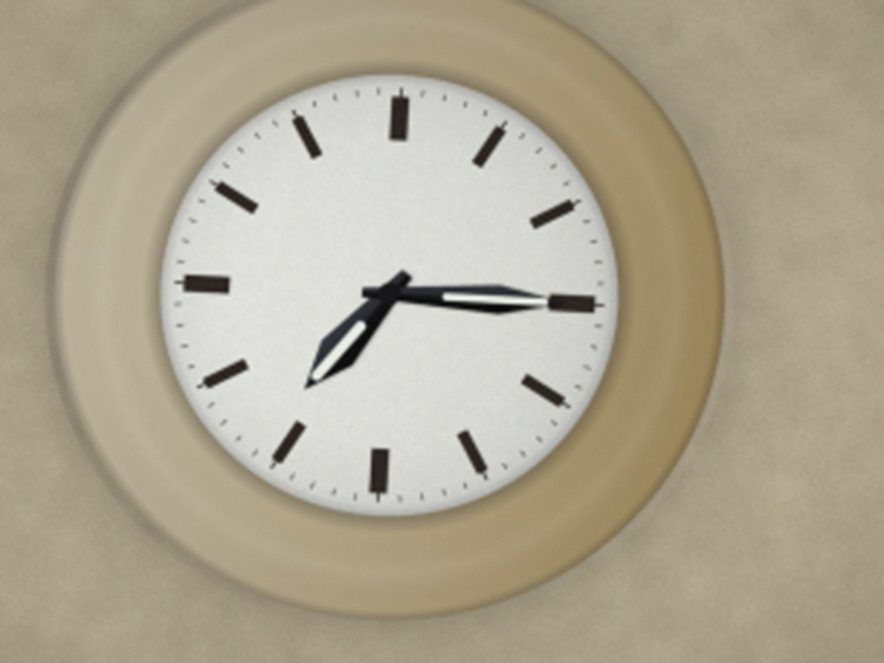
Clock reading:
7 h 15 min
